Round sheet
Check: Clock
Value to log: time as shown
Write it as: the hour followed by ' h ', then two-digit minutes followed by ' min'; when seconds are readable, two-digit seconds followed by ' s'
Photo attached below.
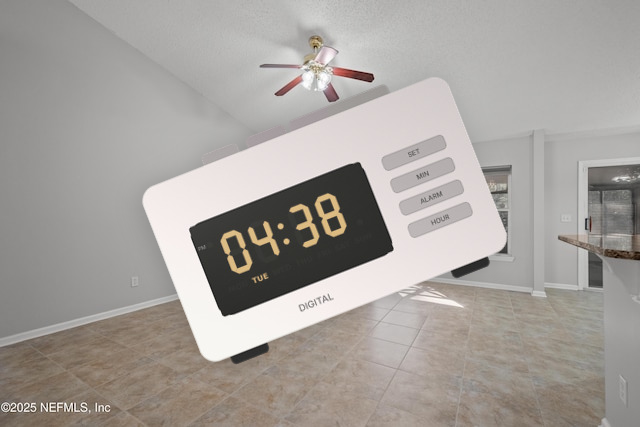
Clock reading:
4 h 38 min
